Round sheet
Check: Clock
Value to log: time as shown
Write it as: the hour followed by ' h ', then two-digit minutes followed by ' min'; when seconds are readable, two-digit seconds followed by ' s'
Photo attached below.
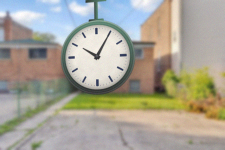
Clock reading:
10 h 05 min
